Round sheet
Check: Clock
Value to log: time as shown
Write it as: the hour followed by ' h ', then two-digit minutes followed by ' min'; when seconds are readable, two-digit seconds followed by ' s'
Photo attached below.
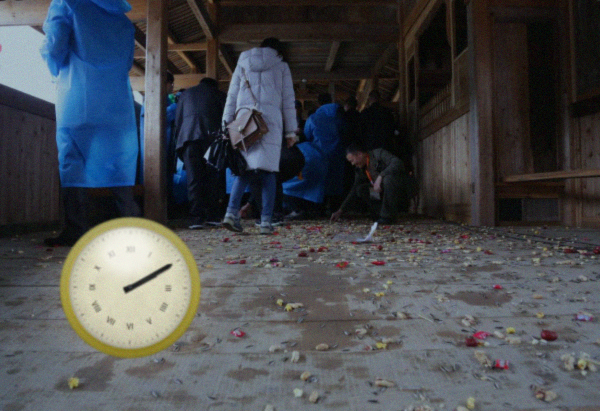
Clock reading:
2 h 10 min
